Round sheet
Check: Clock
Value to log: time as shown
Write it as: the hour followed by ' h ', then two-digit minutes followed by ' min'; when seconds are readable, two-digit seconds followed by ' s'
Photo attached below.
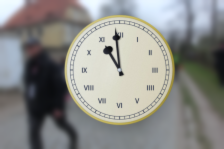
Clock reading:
10 h 59 min
